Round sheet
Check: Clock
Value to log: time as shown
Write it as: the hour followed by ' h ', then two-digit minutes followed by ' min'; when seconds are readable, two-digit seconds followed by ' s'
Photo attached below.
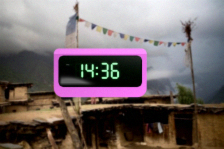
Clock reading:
14 h 36 min
